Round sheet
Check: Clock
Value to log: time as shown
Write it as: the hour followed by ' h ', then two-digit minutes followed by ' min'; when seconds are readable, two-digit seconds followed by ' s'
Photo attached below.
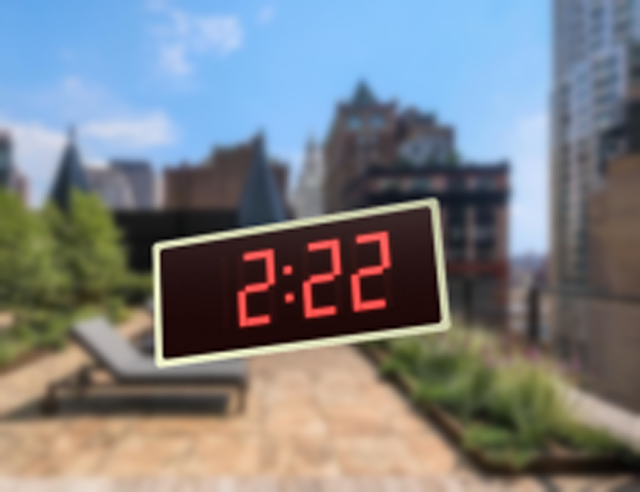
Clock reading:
2 h 22 min
